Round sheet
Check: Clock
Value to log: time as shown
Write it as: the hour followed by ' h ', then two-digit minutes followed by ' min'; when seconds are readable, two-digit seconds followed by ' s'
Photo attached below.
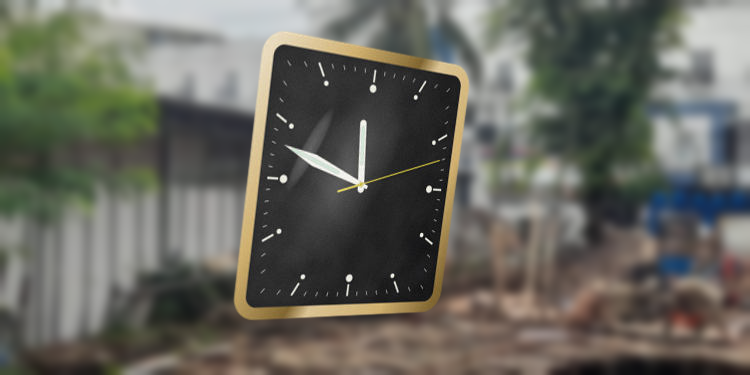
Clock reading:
11 h 48 min 12 s
